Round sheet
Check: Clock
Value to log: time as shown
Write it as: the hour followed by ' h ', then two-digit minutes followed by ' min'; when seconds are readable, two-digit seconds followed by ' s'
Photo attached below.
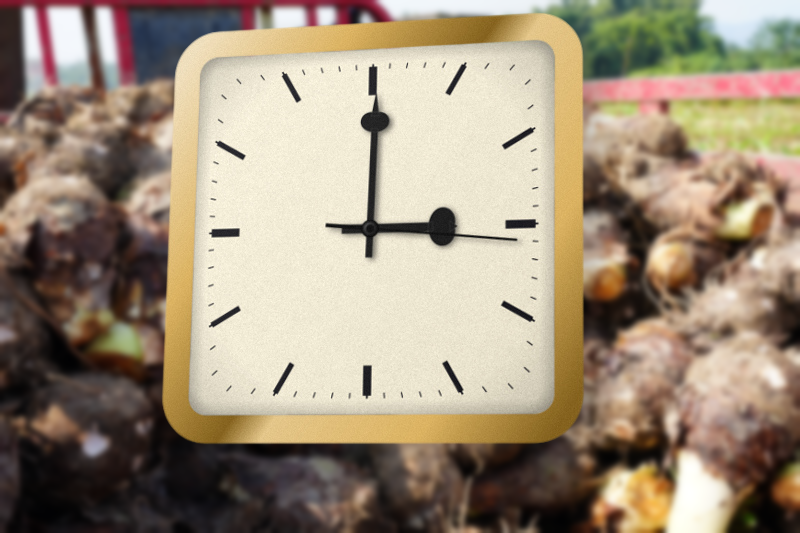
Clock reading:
3 h 00 min 16 s
